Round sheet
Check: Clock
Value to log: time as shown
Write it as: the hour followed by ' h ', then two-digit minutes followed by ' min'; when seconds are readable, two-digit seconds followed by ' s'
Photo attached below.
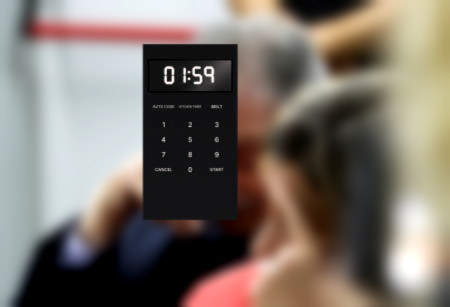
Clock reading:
1 h 59 min
